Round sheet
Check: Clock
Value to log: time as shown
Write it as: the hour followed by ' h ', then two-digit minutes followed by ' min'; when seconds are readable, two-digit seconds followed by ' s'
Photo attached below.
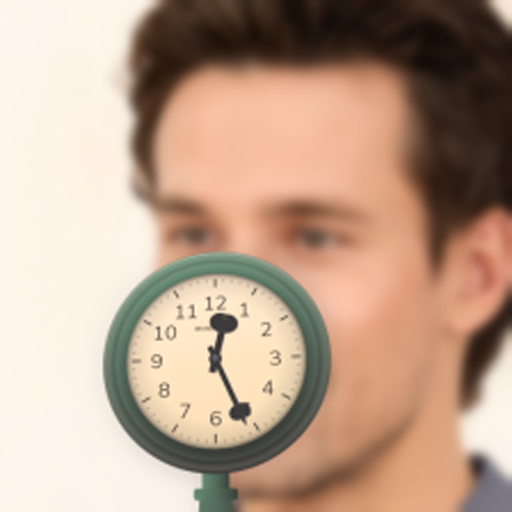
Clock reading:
12 h 26 min
